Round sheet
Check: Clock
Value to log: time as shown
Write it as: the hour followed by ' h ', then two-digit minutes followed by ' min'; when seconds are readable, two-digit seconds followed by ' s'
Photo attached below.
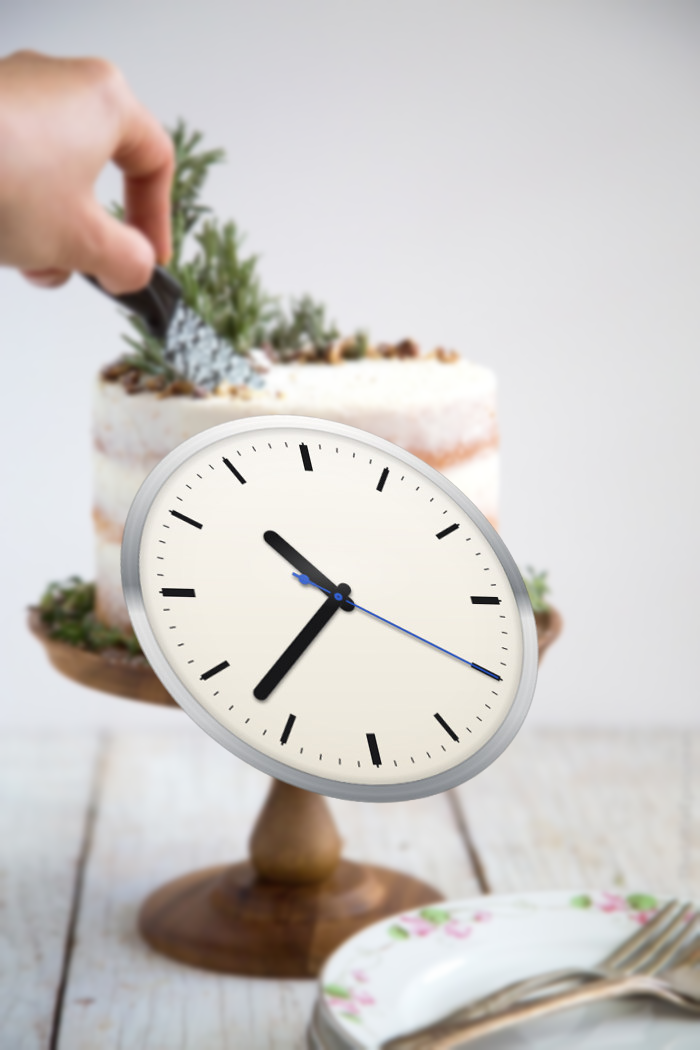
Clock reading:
10 h 37 min 20 s
